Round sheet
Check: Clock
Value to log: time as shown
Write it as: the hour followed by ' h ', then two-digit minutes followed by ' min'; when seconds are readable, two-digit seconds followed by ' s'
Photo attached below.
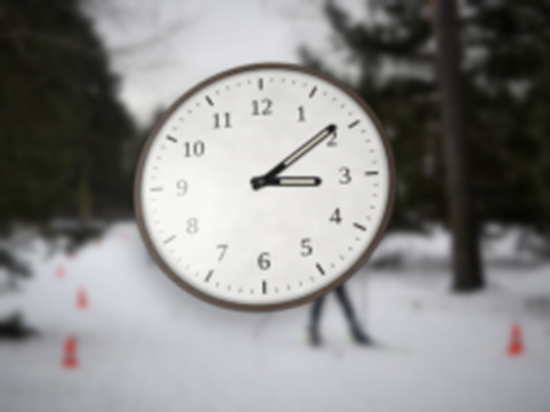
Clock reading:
3 h 09 min
